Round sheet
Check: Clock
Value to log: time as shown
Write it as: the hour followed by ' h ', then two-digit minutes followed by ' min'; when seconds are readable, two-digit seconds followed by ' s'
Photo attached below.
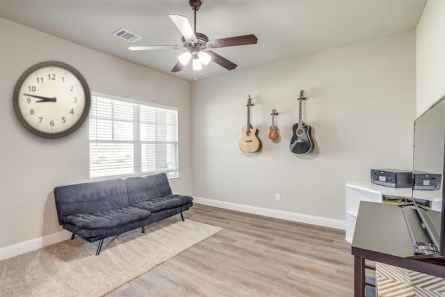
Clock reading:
8 h 47 min
